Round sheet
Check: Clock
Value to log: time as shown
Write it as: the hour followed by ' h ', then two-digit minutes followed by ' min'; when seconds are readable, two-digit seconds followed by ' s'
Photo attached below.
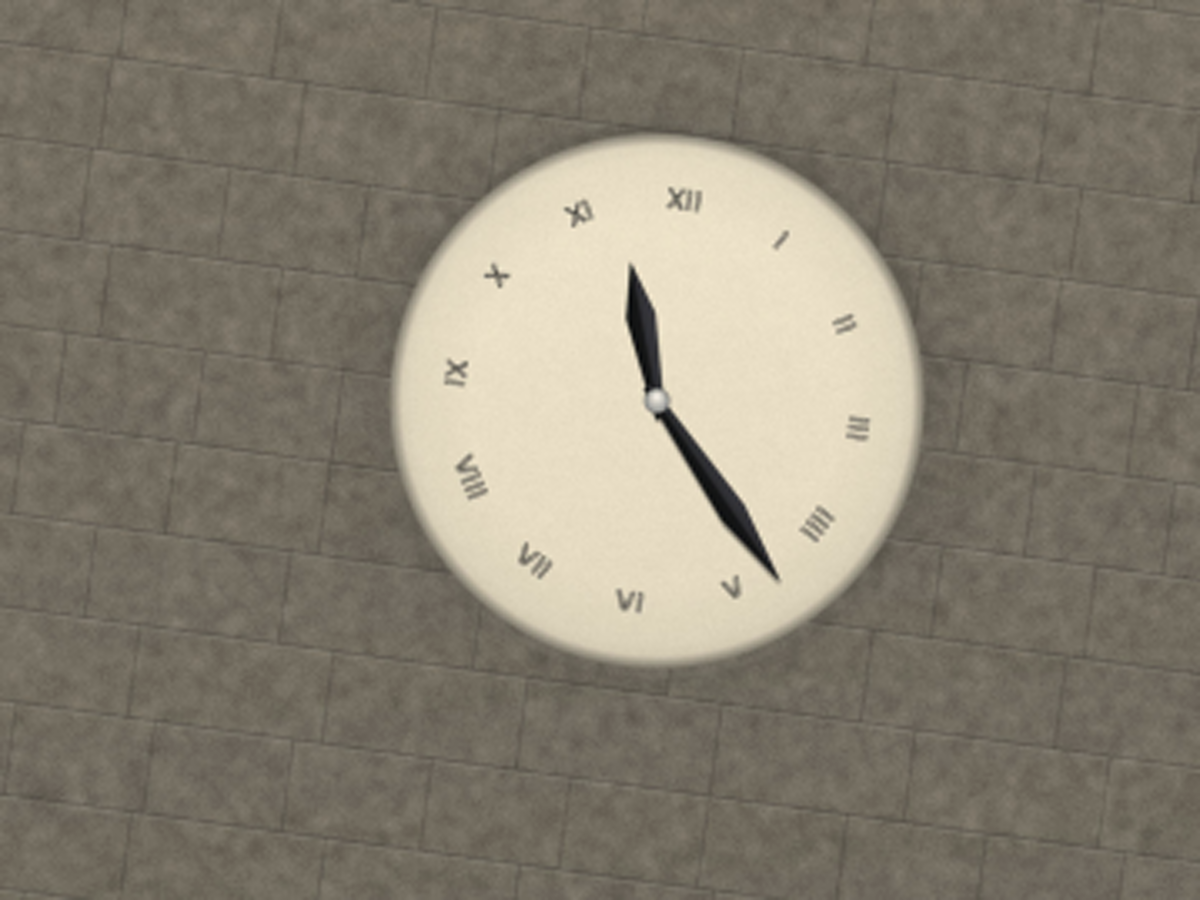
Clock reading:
11 h 23 min
